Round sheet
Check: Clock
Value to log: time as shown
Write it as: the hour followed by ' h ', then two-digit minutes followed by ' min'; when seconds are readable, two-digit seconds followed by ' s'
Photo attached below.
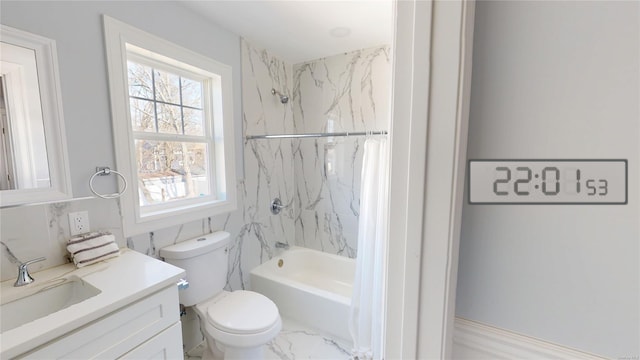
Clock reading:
22 h 01 min 53 s
